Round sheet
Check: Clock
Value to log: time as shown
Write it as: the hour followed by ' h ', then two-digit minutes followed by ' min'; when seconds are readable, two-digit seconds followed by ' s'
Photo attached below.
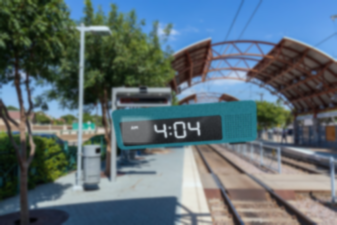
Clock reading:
4 h 04 min
